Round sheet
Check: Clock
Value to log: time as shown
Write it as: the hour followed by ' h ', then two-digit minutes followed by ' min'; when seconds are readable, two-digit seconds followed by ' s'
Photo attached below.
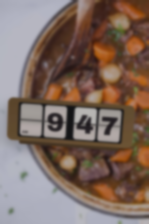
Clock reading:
9 h 47 min
